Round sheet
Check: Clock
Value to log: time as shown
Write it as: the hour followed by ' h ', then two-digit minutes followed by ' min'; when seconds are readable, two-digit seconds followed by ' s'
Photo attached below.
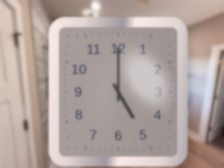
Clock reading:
5 h 00 min
